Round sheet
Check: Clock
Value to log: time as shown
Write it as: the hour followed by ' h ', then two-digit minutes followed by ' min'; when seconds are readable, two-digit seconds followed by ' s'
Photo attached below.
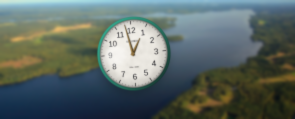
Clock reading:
12 h 58 min
